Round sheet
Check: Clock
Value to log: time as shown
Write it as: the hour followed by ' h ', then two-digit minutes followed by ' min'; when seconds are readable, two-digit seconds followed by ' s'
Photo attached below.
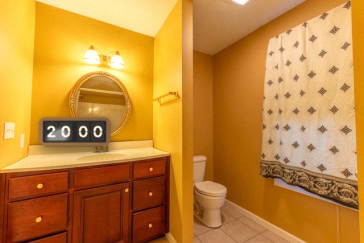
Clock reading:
20 h 00 min
